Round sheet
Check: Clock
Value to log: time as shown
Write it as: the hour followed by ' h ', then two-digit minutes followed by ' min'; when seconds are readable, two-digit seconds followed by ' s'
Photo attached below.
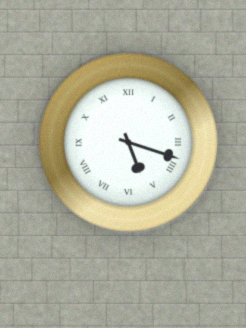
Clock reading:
5 h 18 min
